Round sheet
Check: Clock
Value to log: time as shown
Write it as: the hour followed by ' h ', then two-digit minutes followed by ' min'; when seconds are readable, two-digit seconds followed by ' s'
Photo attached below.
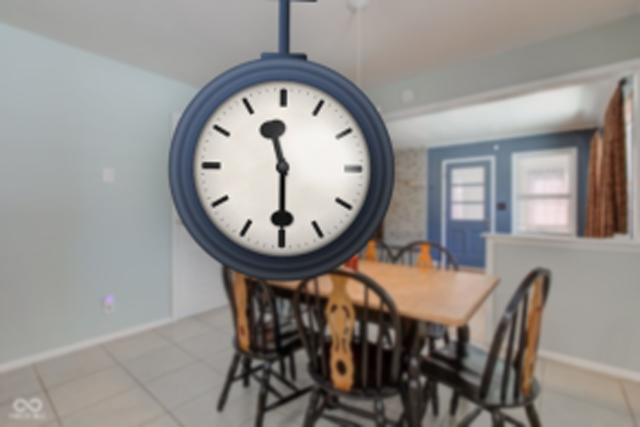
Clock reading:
11 h 30 min
